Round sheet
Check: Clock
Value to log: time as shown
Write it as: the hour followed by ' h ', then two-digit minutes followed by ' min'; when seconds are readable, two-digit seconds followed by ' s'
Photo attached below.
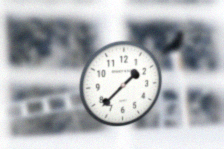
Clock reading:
1 h 38 min
